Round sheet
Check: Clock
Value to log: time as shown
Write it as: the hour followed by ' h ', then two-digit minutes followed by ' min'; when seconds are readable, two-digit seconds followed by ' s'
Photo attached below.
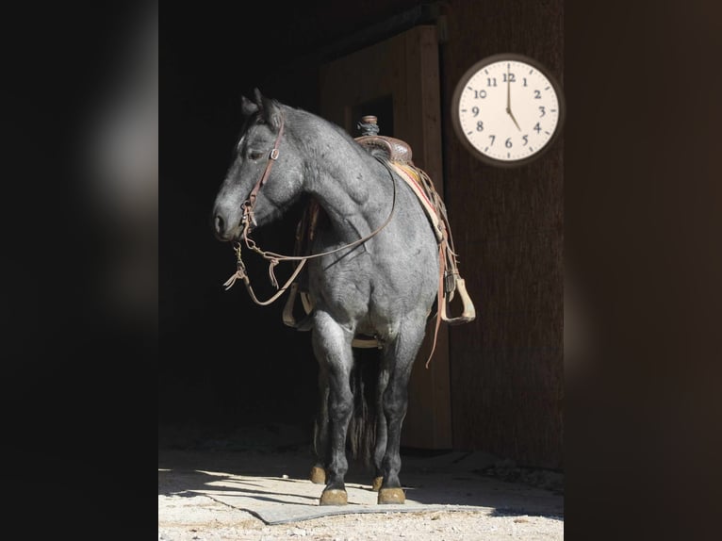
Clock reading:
5 h 00 min
